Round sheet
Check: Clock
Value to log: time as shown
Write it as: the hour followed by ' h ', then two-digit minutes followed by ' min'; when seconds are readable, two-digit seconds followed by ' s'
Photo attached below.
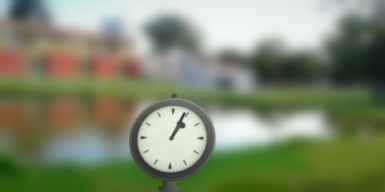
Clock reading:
1 h 04 min
